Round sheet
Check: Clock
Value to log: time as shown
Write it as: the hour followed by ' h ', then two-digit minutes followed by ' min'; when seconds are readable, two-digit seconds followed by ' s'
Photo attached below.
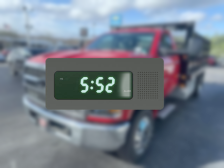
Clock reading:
5 h 52 min
